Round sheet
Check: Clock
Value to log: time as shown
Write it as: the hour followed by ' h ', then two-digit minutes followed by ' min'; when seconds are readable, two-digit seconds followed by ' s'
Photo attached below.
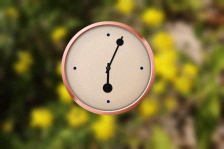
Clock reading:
6 h 04 min
